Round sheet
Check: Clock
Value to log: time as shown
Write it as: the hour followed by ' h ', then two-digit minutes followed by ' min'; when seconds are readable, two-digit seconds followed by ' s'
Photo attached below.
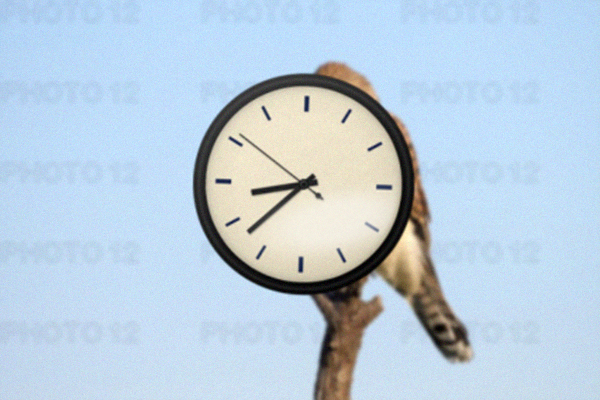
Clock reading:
8 h 37 min 51 s
